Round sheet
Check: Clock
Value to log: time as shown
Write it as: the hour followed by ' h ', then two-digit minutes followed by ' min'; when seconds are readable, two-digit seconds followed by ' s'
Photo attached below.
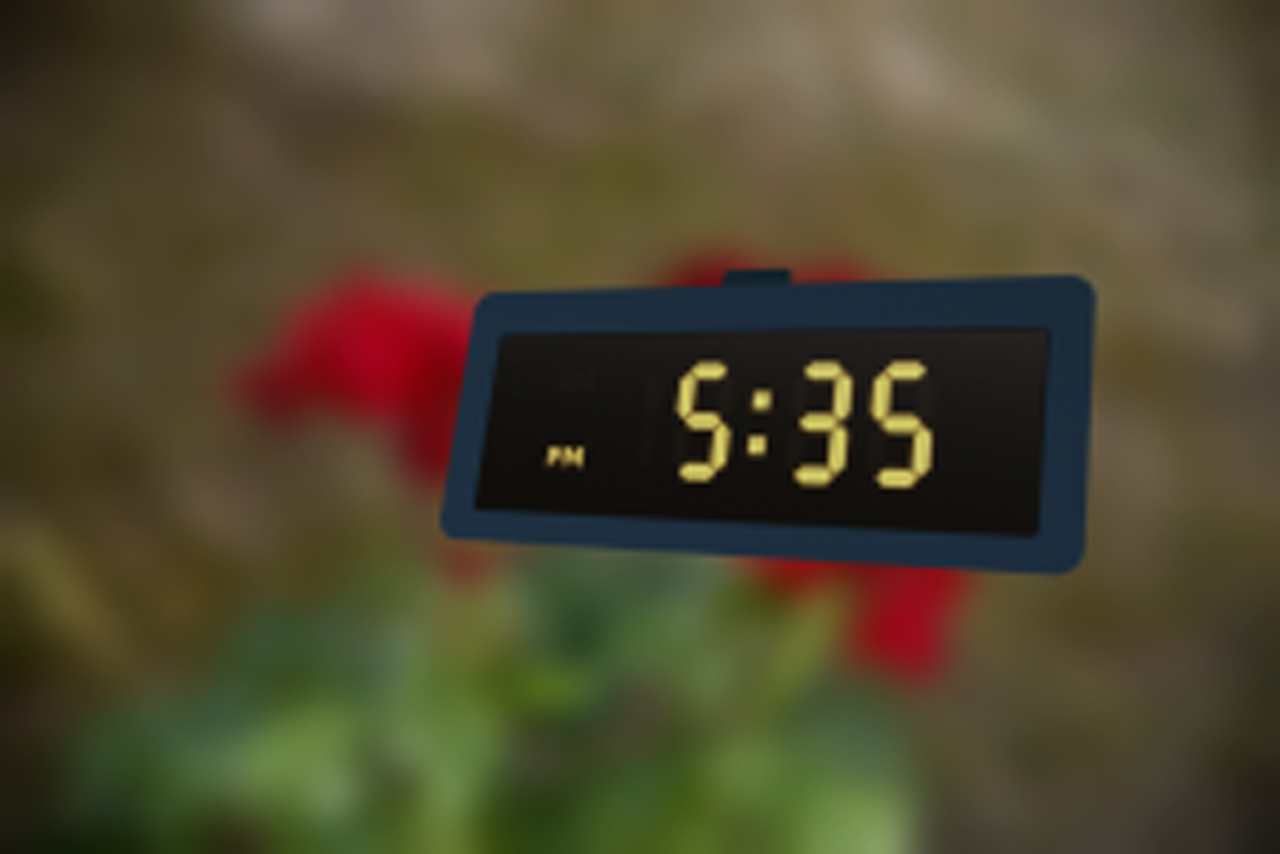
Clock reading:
5 h 35 min
